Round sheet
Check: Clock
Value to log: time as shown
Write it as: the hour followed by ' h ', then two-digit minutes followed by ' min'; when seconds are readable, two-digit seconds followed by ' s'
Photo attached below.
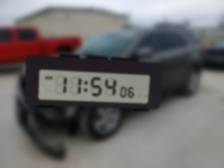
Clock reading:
11 h 54 min 06 s
